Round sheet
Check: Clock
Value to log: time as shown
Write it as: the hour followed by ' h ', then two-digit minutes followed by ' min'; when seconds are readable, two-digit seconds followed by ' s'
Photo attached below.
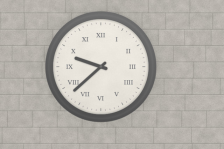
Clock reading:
9 h 38 min
